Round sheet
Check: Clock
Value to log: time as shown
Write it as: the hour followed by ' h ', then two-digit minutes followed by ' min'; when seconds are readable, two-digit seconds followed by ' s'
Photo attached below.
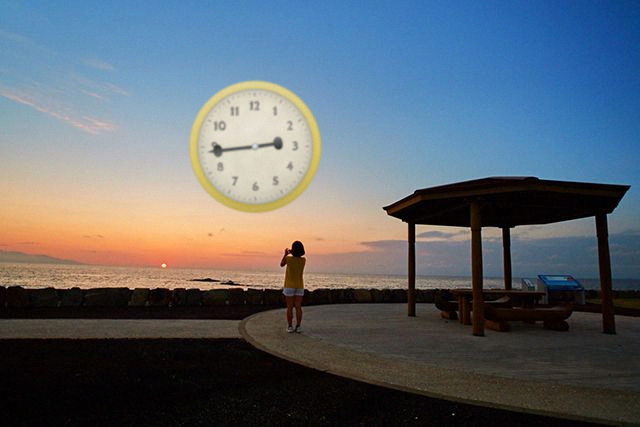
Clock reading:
2 h 44 min
